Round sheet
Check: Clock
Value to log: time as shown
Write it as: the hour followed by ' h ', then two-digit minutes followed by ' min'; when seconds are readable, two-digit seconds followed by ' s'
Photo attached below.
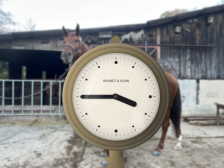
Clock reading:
3 h 45 min
